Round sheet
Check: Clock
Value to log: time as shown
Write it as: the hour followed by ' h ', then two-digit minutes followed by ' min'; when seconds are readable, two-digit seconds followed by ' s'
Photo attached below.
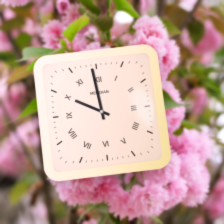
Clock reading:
9 h 59 min
